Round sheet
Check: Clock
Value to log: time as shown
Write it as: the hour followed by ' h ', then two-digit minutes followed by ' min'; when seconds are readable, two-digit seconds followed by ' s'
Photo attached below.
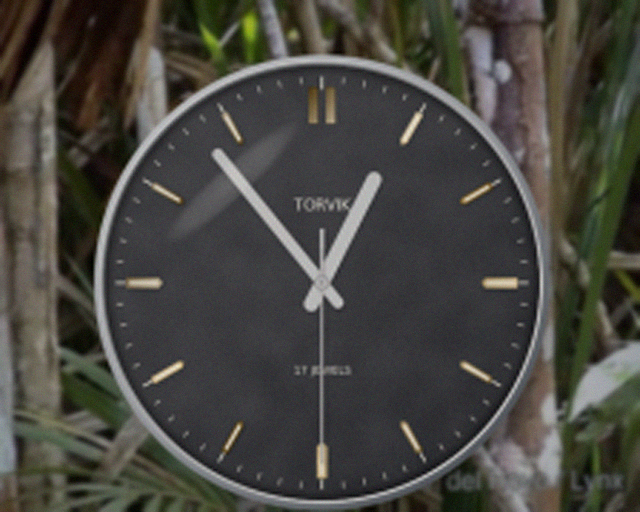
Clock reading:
12 h 53 min 30 s
